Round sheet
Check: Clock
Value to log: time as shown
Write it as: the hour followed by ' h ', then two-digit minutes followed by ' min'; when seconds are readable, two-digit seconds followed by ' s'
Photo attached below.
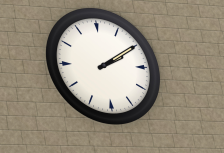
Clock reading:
2 h 10 min
